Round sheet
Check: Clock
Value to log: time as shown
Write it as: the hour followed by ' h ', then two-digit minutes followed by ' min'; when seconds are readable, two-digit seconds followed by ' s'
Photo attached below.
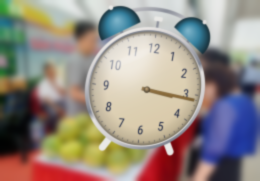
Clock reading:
3 h 16 min
